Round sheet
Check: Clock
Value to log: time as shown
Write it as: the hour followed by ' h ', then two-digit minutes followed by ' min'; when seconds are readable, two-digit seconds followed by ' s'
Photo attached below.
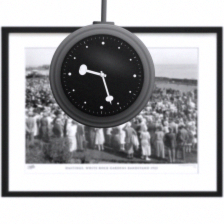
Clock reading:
9 h 27 min
